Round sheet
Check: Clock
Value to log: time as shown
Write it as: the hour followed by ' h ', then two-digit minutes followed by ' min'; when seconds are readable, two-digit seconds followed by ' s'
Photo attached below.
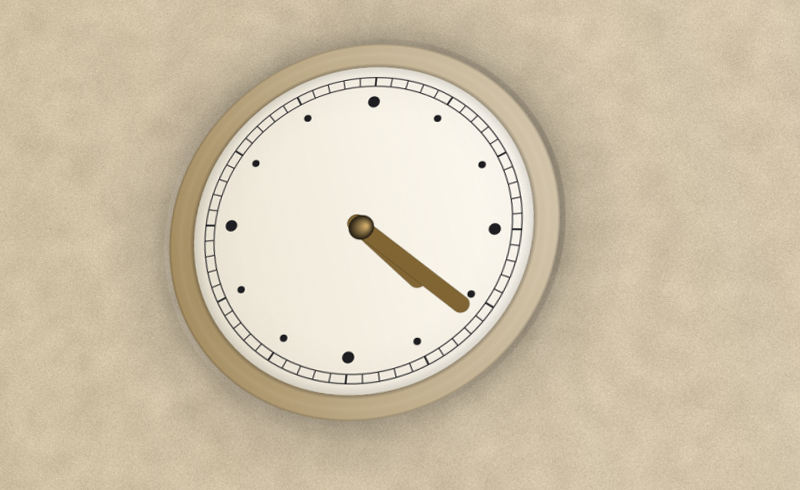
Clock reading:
4 h 21 min
